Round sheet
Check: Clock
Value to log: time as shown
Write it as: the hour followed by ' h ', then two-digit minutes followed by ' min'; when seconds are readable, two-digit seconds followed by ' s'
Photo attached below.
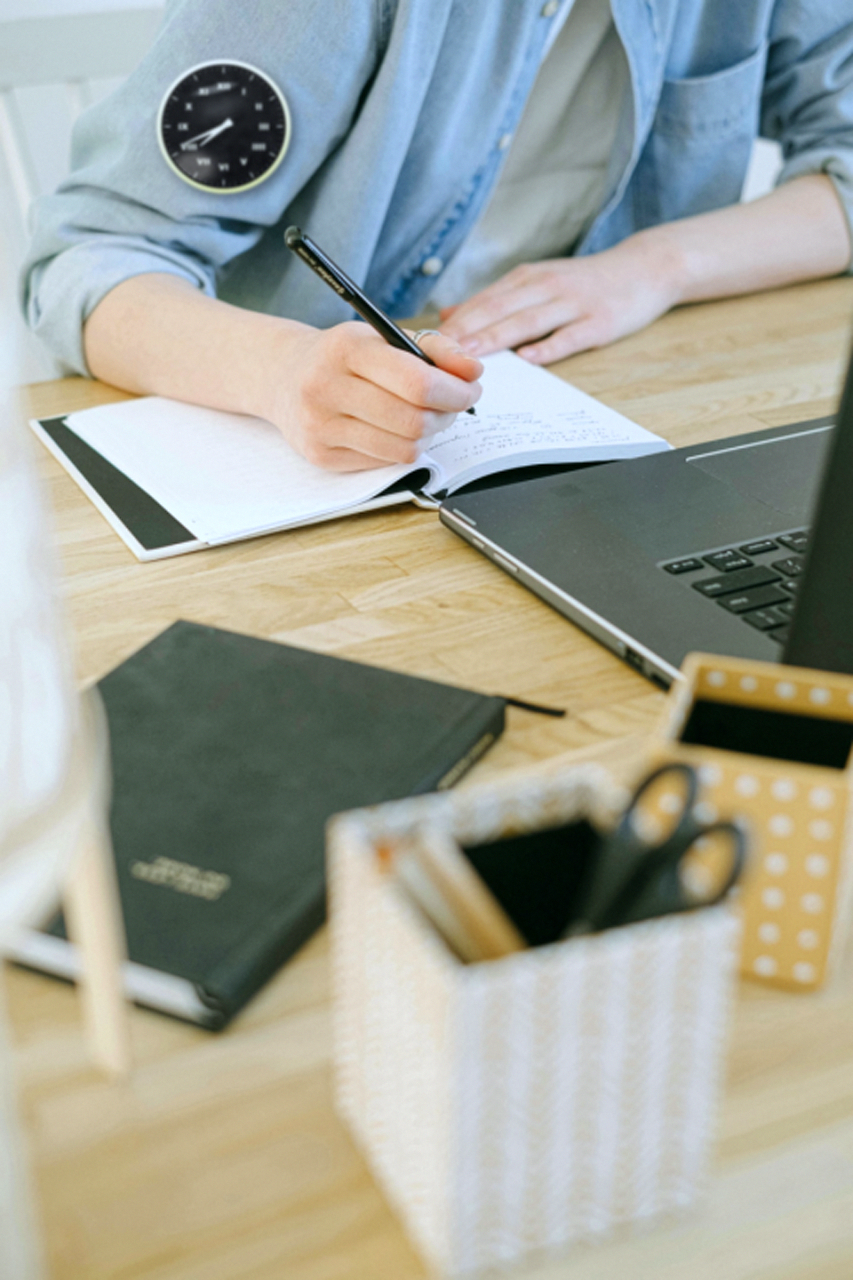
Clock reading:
7 h 41 min
